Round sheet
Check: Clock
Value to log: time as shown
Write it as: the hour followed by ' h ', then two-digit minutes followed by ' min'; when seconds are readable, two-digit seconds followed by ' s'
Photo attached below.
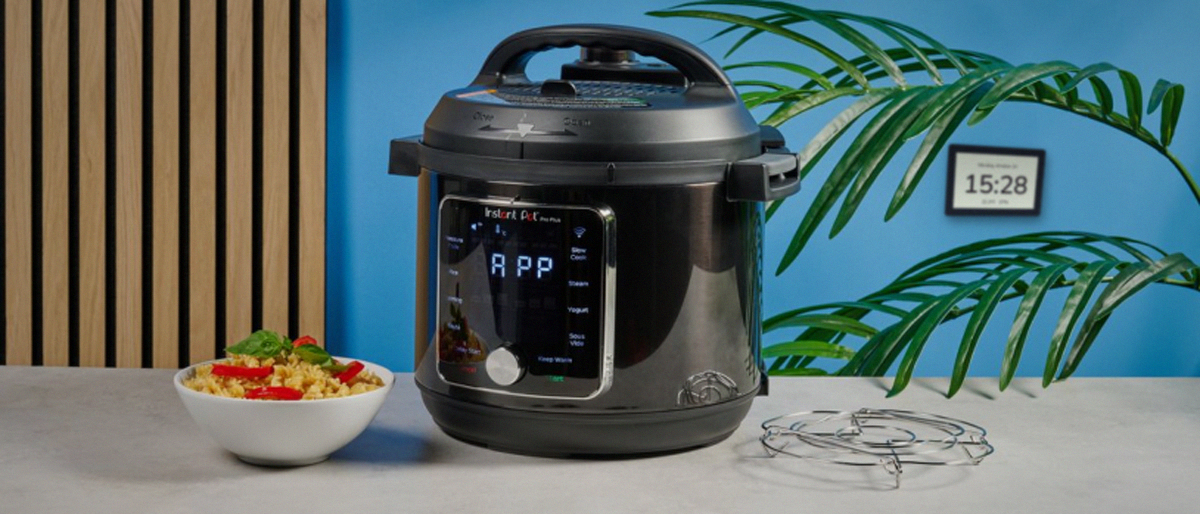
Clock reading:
15 h 28 min
